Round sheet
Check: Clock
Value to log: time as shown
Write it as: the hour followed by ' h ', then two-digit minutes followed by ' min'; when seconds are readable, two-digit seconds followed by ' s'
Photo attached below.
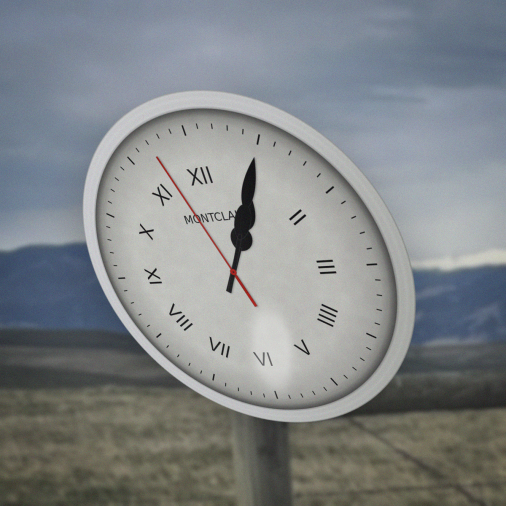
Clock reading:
1 h 04 min 57 s
